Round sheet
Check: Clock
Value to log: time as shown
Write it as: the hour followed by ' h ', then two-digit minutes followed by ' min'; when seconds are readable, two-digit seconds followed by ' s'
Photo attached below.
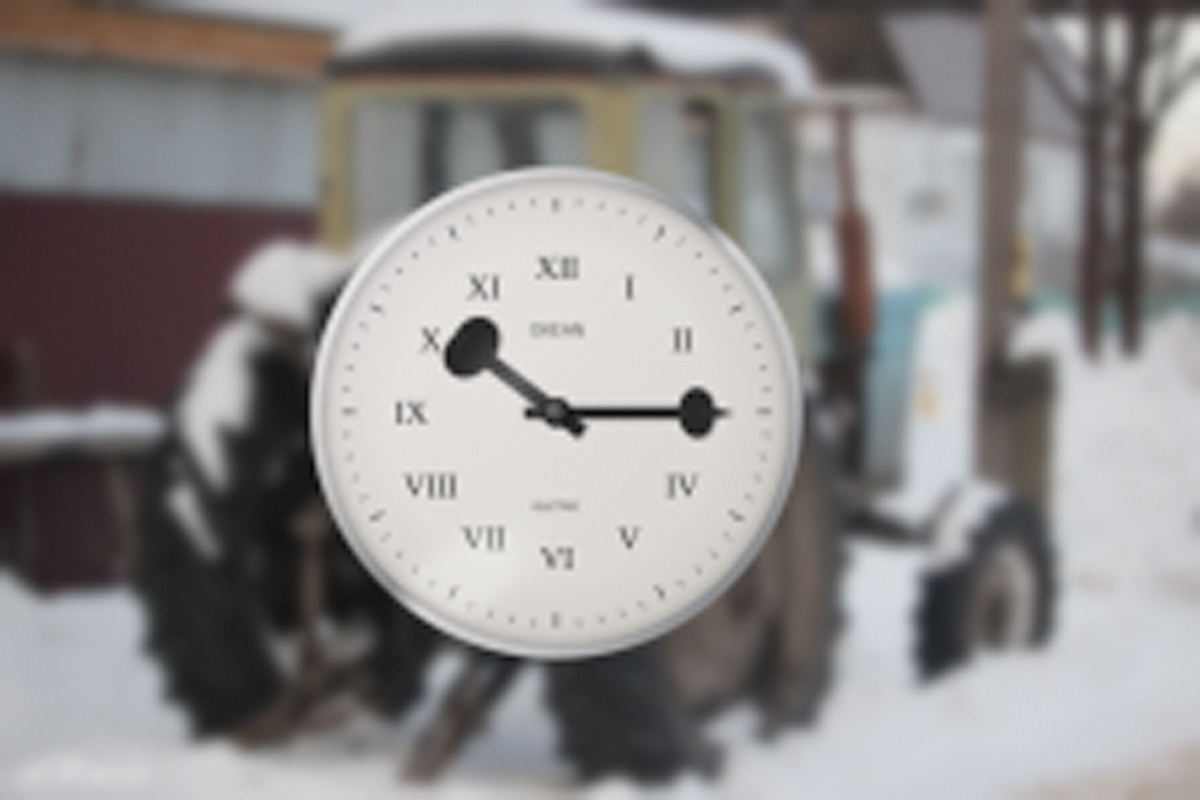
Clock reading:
10 h 15 min
